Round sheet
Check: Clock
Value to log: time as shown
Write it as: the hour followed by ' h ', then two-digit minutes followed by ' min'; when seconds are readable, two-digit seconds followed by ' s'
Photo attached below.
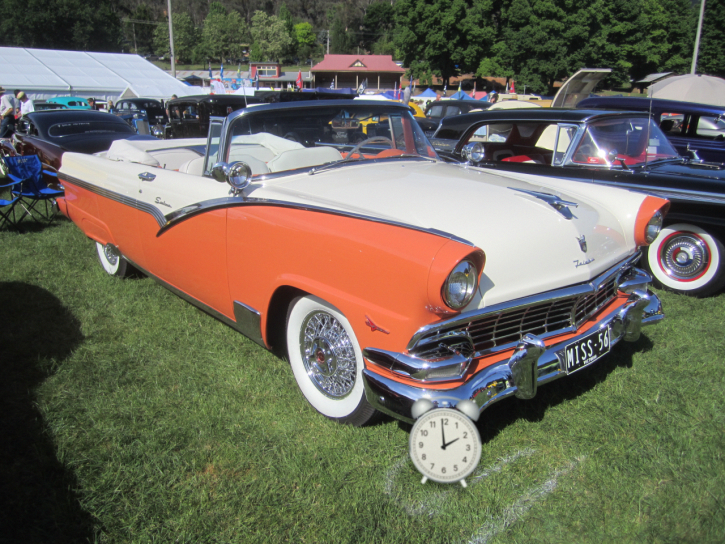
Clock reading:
1 h 59 min
